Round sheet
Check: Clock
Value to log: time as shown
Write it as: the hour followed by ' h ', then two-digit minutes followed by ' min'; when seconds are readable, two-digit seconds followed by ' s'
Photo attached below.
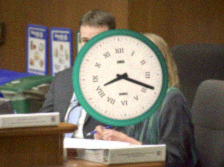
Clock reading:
8 h 19 min
